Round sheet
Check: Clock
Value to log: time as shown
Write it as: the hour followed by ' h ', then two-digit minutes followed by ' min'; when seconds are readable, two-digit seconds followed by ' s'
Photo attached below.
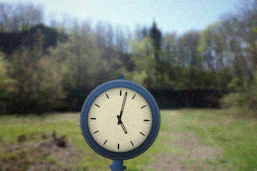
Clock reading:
5 h 02 min
